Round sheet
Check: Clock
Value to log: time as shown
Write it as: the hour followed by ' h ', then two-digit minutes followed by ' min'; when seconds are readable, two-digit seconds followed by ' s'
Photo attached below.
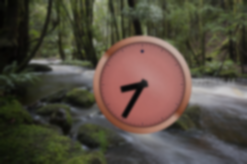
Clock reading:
8 h 35 min
